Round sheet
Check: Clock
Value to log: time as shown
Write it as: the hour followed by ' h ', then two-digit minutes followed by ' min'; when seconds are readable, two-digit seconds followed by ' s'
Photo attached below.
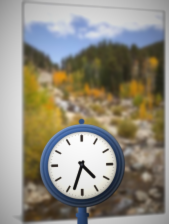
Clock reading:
4 h 33 min
